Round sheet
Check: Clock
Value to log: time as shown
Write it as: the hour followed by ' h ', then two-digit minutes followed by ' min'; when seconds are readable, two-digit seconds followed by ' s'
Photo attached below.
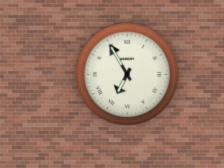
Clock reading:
6 h 55 min
